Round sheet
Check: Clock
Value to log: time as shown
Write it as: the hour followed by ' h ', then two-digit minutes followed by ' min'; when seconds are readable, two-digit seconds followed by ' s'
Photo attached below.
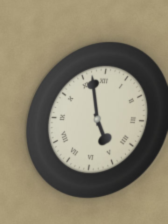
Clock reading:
4 h 57 min
